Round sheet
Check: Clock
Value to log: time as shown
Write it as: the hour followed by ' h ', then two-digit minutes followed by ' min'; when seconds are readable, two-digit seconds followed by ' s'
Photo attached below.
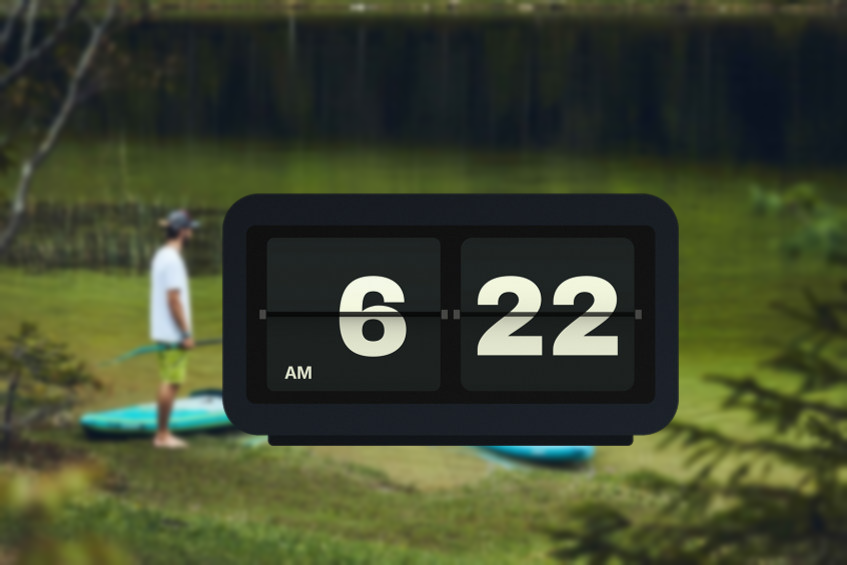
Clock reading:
6 h 22 min
